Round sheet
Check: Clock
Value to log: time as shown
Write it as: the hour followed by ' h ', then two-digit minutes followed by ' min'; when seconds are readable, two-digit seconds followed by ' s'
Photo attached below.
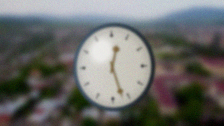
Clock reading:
12 h 27 min
